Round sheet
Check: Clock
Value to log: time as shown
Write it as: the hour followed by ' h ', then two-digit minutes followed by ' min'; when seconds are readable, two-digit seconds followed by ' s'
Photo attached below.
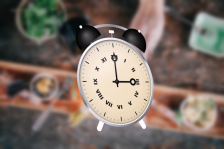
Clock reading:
3 h 00 min
